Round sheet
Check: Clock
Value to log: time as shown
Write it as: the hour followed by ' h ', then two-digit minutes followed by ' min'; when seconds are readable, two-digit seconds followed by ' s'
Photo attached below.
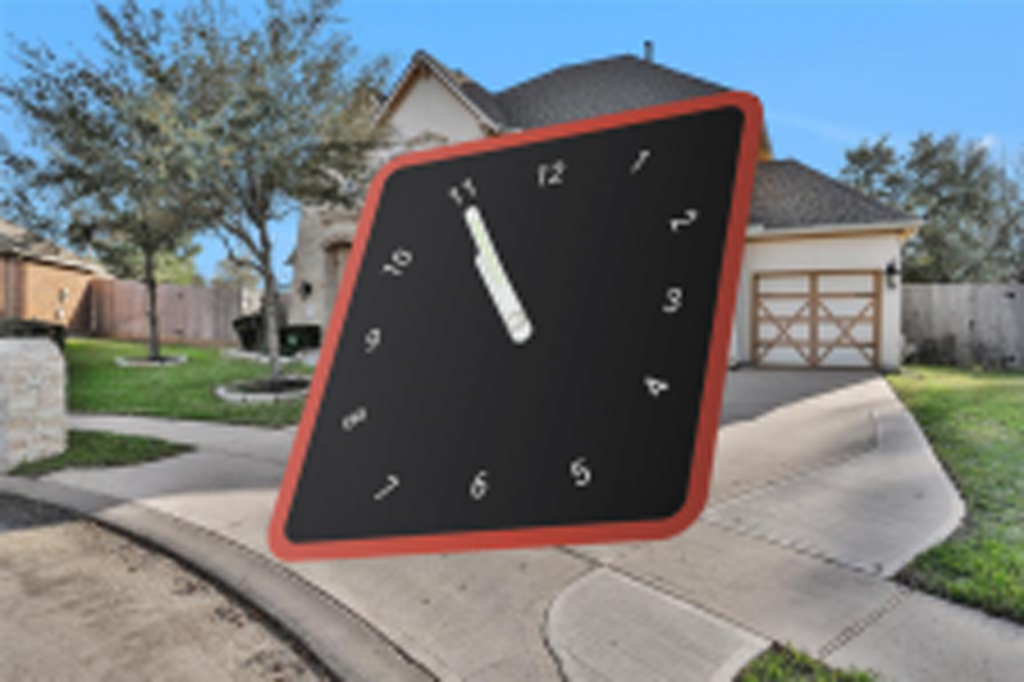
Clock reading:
10 h 55 min
